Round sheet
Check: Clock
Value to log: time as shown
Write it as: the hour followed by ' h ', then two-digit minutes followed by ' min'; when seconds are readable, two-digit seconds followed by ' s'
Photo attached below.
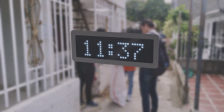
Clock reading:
11 h 37 min
